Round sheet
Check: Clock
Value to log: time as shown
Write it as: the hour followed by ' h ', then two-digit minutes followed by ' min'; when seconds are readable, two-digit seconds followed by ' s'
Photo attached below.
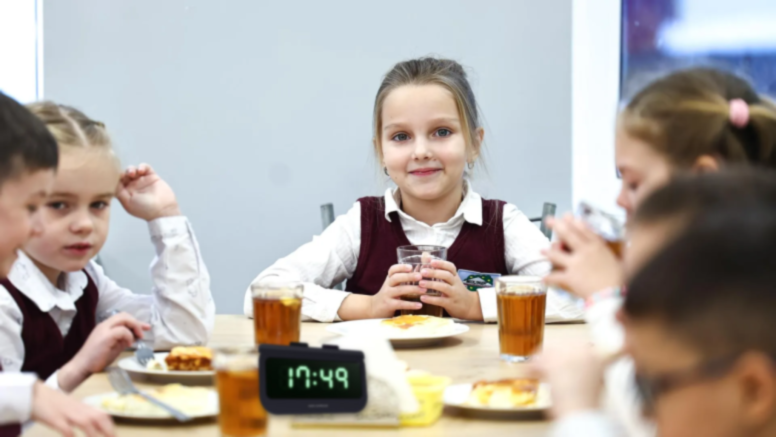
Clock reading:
17 h 49 min
